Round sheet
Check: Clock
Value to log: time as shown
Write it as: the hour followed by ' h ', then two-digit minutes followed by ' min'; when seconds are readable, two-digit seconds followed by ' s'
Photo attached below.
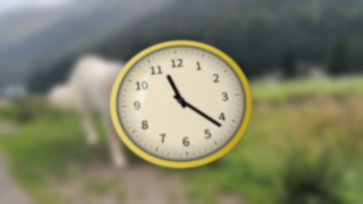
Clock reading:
11 h 22 min
